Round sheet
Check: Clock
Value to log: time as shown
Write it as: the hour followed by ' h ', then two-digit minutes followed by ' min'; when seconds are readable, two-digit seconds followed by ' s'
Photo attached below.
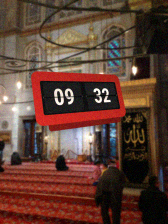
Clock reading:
9 h 32 min
